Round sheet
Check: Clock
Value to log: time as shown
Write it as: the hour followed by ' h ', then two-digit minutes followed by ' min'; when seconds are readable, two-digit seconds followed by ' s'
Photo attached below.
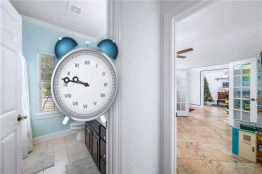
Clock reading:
9 h 47 min
